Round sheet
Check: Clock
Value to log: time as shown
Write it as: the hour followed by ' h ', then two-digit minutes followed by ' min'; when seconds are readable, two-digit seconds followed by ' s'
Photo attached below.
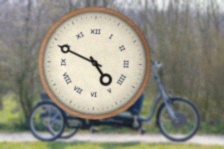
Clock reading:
4 h 49 min
